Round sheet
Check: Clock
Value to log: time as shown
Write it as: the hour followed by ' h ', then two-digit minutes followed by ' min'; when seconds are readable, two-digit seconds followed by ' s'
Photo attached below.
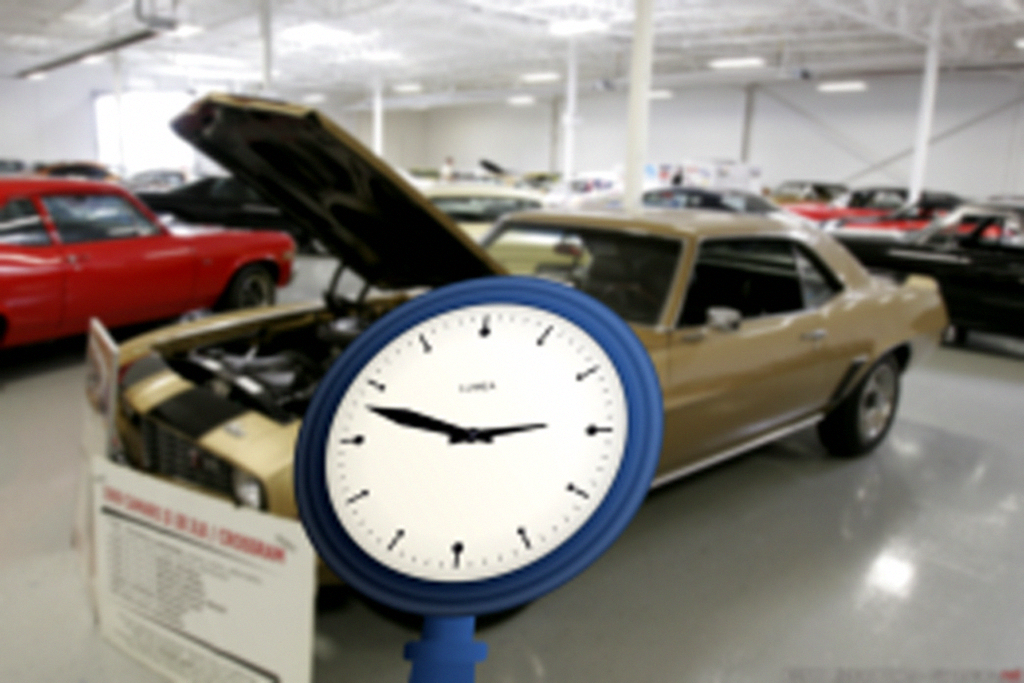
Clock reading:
2 h 48 min
